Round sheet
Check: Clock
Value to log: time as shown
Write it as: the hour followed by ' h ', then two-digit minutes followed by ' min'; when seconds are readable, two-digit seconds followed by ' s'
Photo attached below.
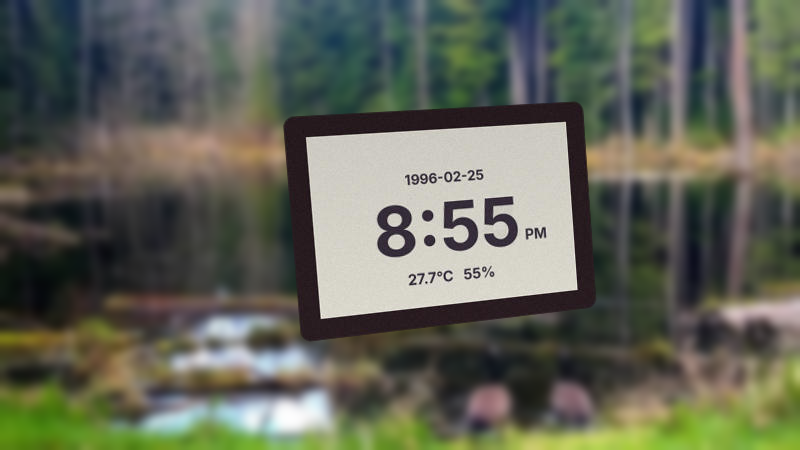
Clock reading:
8 h 55 min
